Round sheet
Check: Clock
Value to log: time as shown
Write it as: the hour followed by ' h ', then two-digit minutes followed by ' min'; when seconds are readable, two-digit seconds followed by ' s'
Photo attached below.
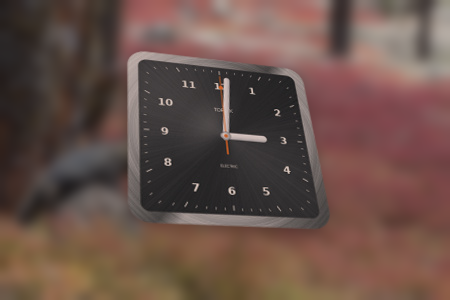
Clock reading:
3 h 01 min 00 s
